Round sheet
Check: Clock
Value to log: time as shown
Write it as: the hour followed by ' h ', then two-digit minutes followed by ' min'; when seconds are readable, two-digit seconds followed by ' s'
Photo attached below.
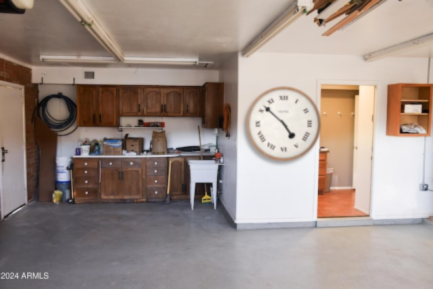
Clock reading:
4 h 52 min
